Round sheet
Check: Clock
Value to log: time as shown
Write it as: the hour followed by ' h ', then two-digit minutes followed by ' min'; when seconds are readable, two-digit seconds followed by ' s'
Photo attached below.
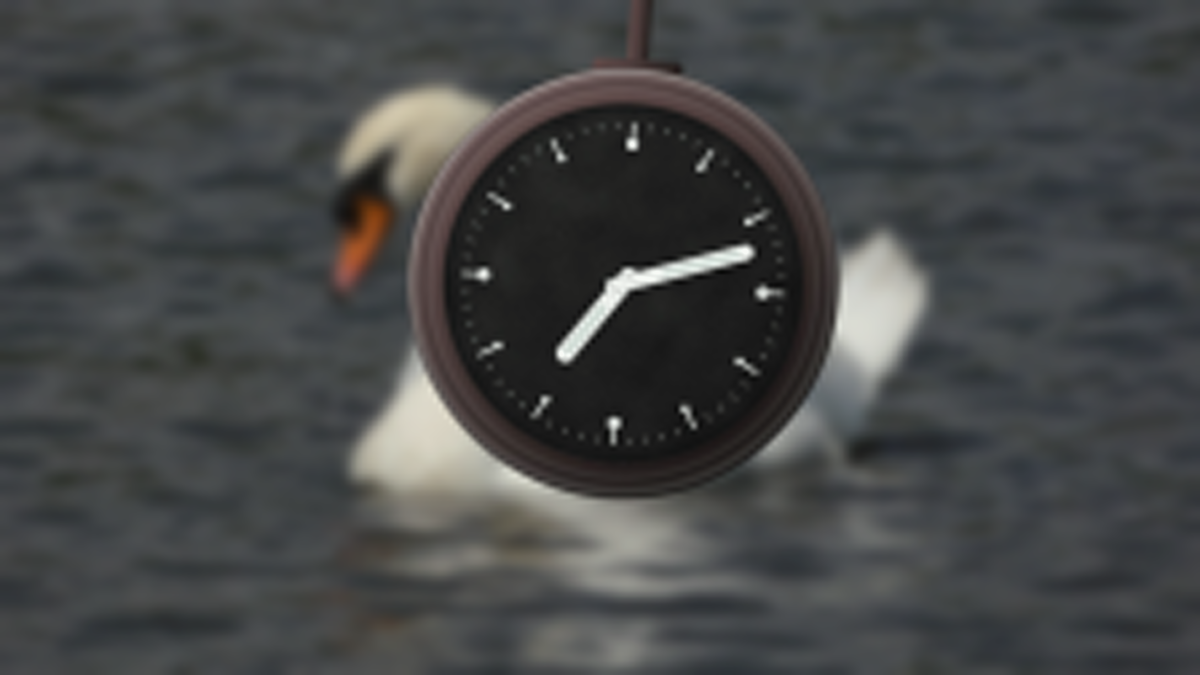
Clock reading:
7 h 12 min
